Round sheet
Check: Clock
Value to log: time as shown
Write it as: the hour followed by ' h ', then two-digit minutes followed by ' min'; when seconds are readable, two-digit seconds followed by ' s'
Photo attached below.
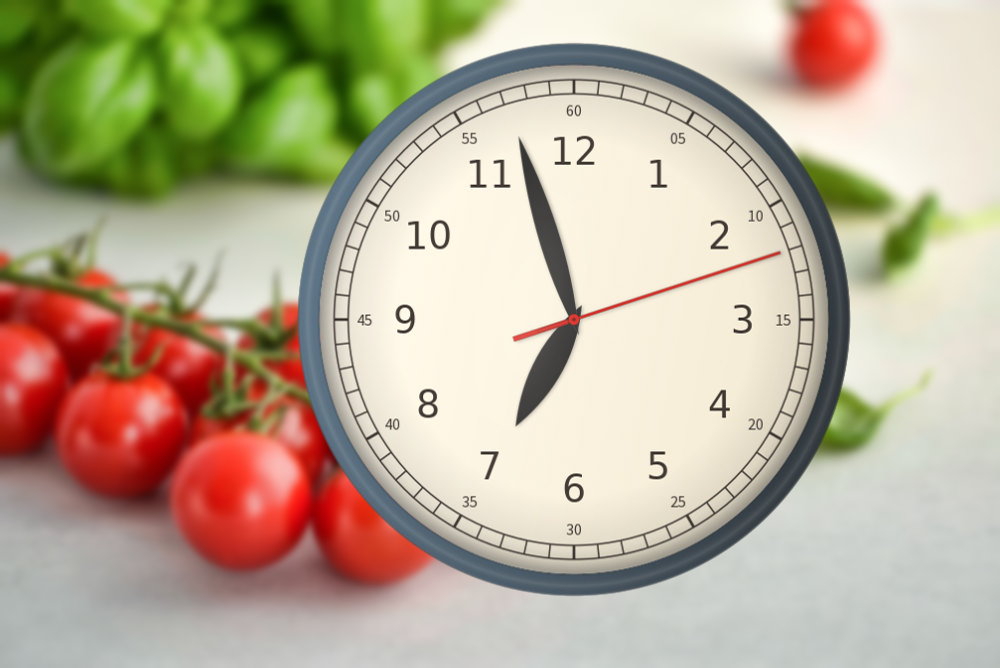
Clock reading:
6 h 57 min 12 s
